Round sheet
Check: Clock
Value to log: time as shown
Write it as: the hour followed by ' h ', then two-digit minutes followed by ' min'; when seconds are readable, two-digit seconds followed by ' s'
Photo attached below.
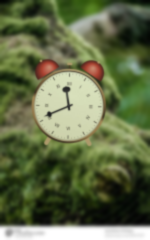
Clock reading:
11 h 41 min
